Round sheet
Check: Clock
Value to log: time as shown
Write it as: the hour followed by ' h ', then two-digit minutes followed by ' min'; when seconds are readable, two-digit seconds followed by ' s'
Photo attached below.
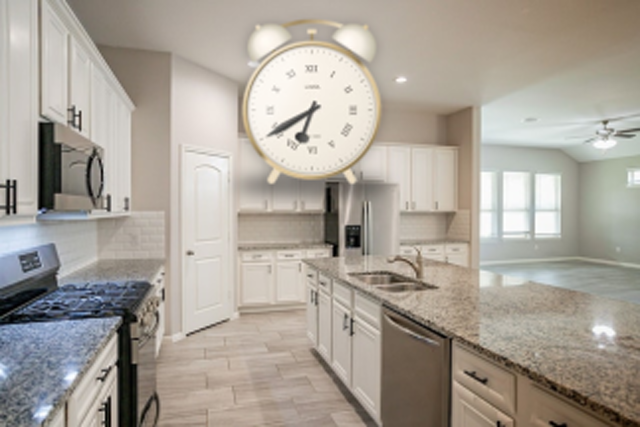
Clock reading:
6 h 40 min
